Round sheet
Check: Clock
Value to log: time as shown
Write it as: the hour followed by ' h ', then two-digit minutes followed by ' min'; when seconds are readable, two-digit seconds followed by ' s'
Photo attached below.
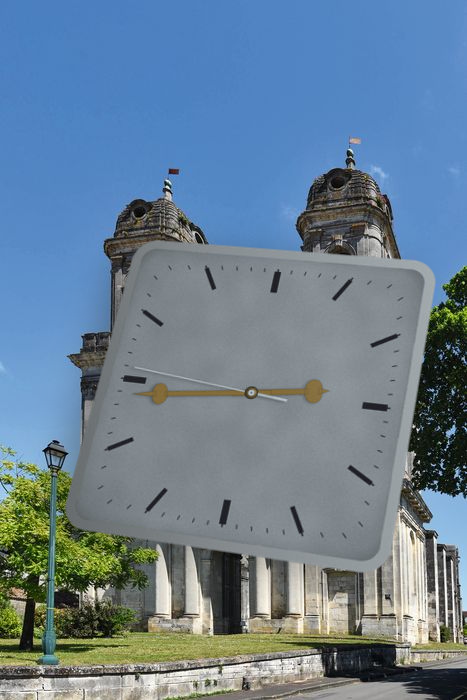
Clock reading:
2 h 43 min 46 s
